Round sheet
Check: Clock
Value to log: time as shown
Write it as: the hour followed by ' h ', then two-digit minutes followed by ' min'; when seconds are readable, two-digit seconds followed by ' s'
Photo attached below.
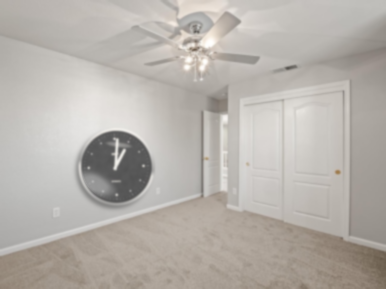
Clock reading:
1 h 01 min
